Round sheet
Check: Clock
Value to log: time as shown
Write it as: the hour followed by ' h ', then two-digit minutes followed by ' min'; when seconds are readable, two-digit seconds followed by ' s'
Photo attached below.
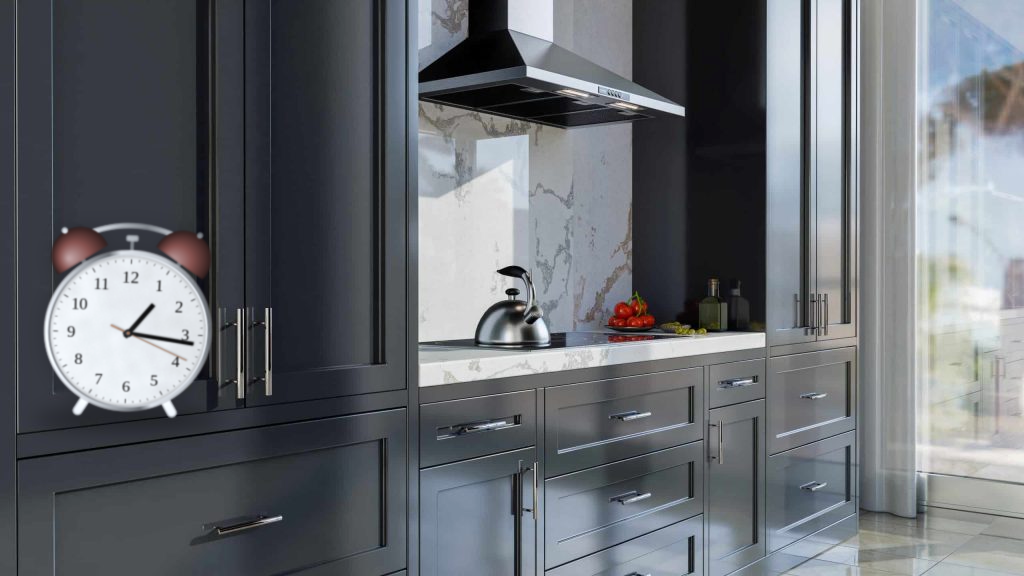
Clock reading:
1 h 16 min 19 s
